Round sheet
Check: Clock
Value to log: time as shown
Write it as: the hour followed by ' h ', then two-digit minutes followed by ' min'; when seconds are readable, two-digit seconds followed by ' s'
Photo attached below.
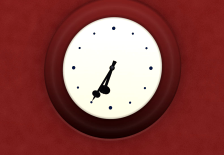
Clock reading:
6 h 35 min
